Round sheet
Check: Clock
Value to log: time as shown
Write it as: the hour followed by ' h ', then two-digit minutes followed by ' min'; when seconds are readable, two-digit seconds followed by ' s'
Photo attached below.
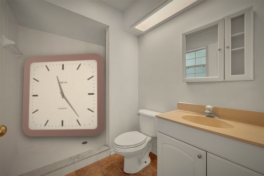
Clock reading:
11 h 24 min
